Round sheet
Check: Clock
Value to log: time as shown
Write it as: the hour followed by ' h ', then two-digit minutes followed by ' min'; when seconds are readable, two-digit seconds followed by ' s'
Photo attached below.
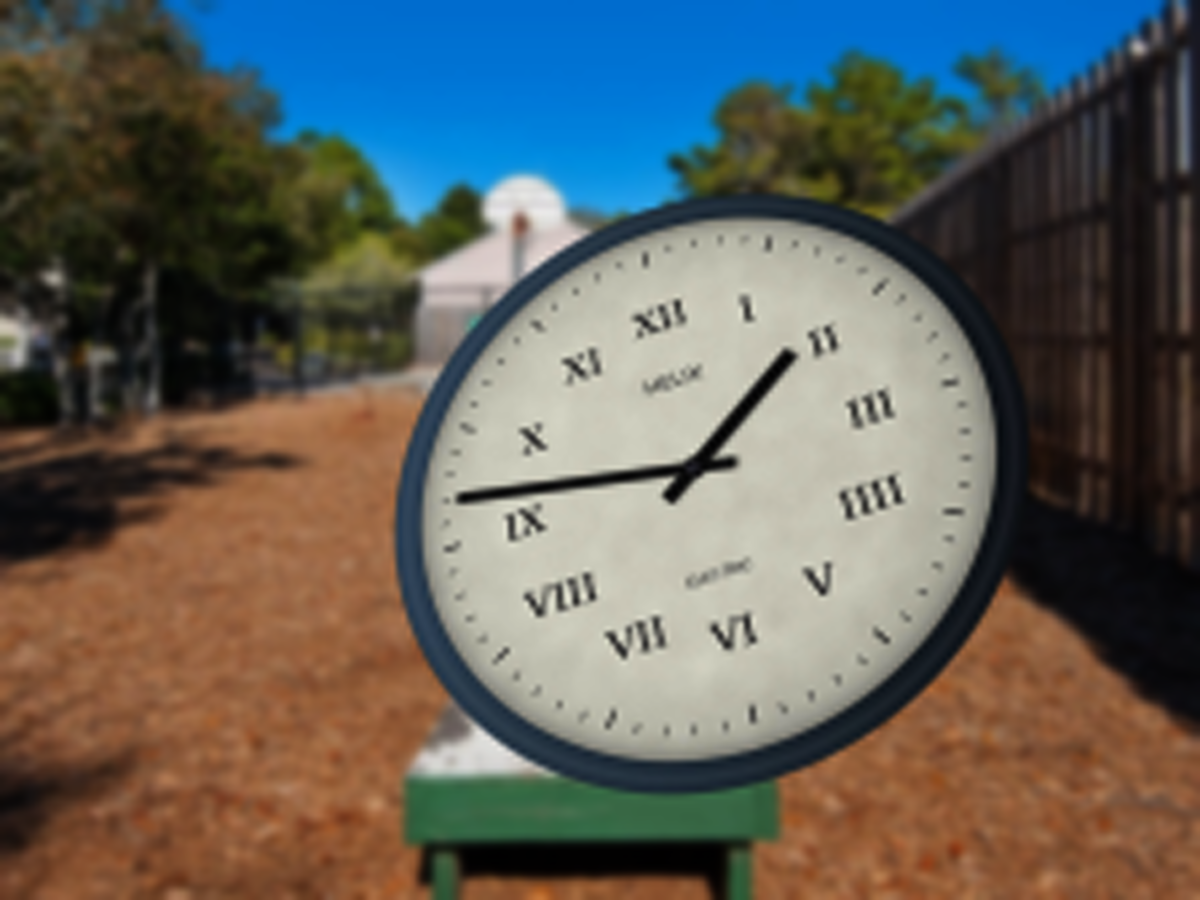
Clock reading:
1 h 47 min
